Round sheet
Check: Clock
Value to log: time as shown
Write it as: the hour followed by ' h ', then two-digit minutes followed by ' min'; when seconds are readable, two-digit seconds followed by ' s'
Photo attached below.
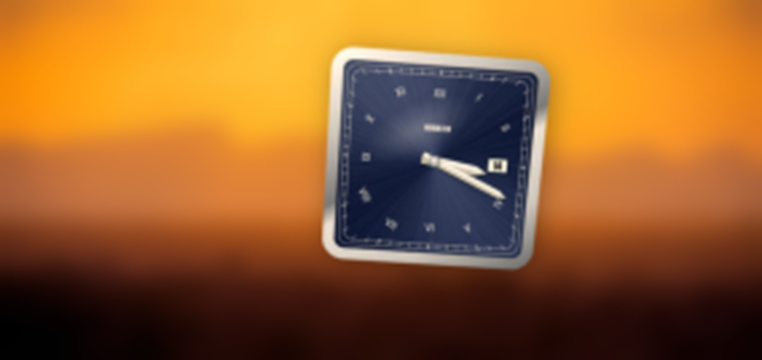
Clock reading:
3 h 19 min
